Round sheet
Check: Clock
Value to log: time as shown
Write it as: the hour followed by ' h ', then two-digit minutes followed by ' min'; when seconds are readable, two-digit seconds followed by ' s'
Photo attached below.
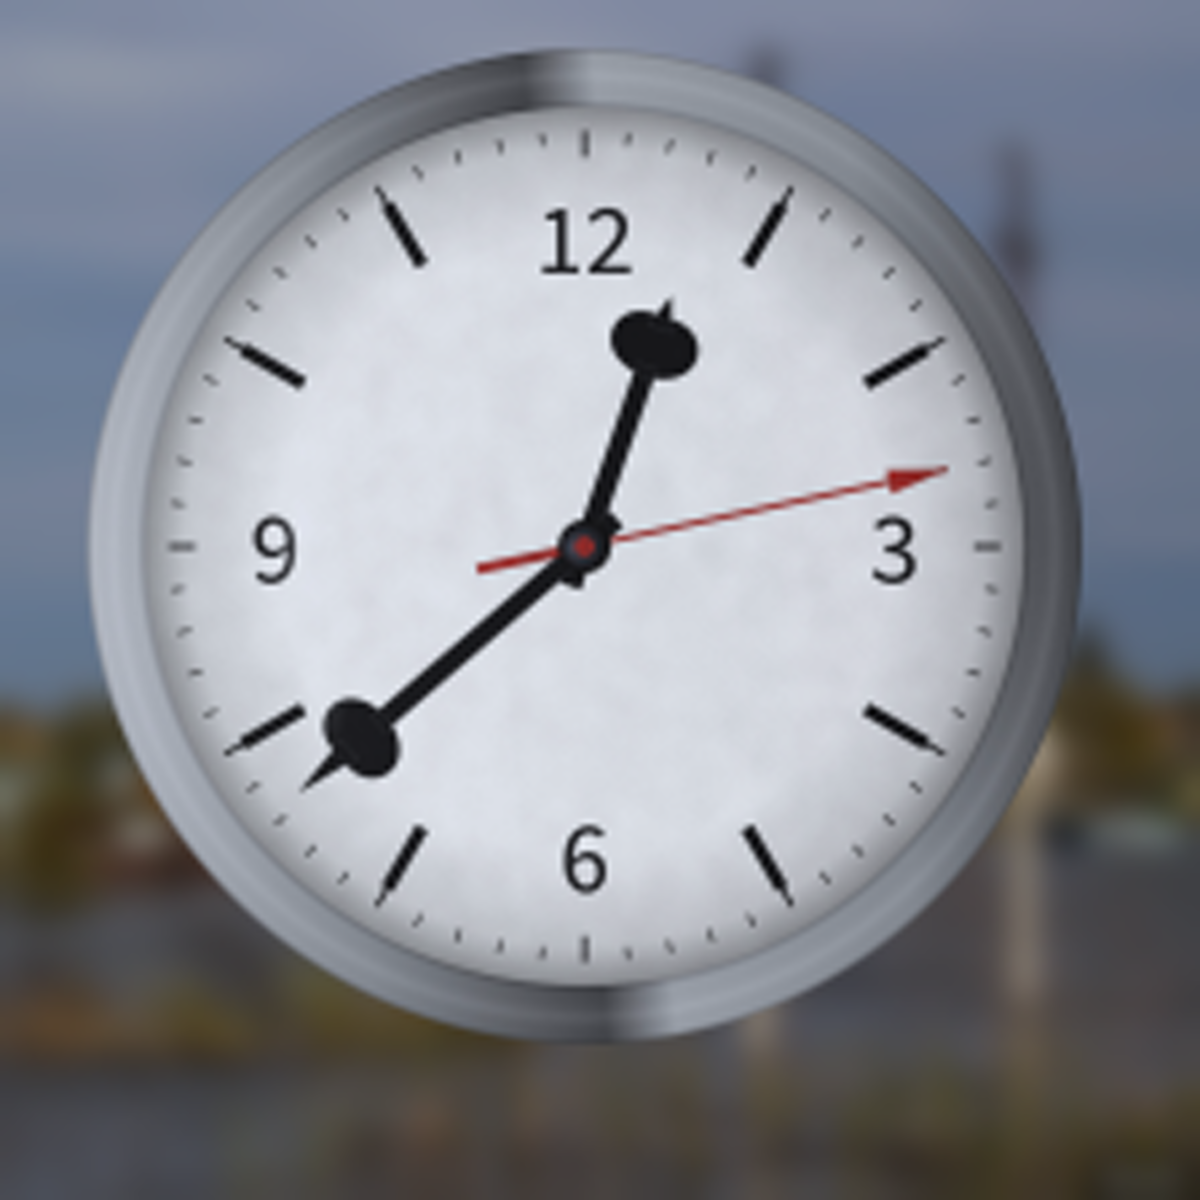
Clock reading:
12 h 38 min 13 s
